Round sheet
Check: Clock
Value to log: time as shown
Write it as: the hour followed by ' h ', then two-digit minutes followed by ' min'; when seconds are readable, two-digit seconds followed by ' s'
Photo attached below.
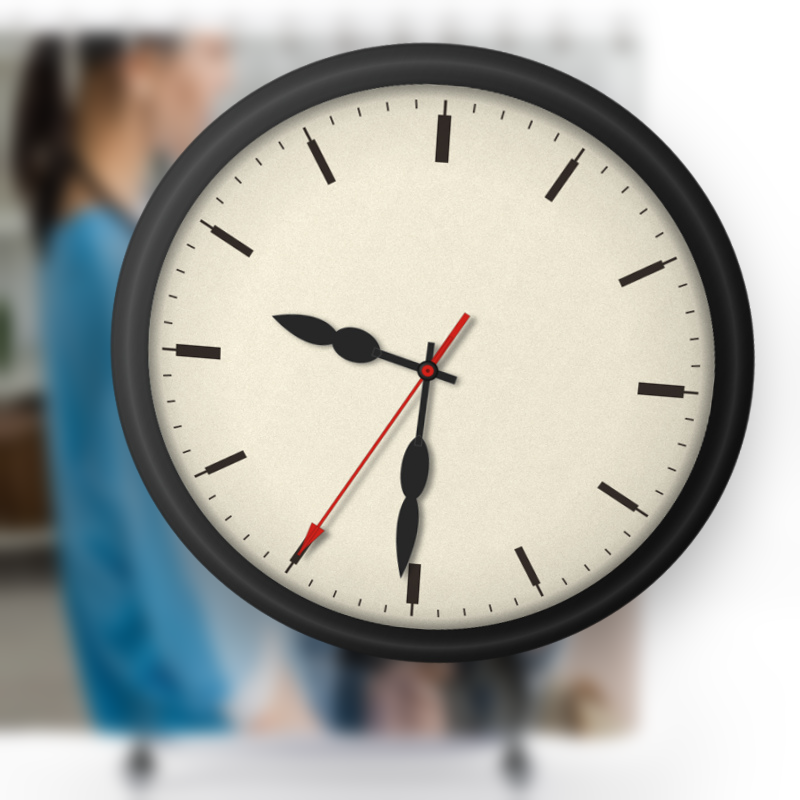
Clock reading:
9 h 30 min 35 s
